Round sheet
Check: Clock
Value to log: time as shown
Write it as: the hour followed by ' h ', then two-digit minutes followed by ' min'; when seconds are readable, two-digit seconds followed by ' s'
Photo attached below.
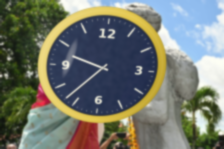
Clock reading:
9 h 37 min
